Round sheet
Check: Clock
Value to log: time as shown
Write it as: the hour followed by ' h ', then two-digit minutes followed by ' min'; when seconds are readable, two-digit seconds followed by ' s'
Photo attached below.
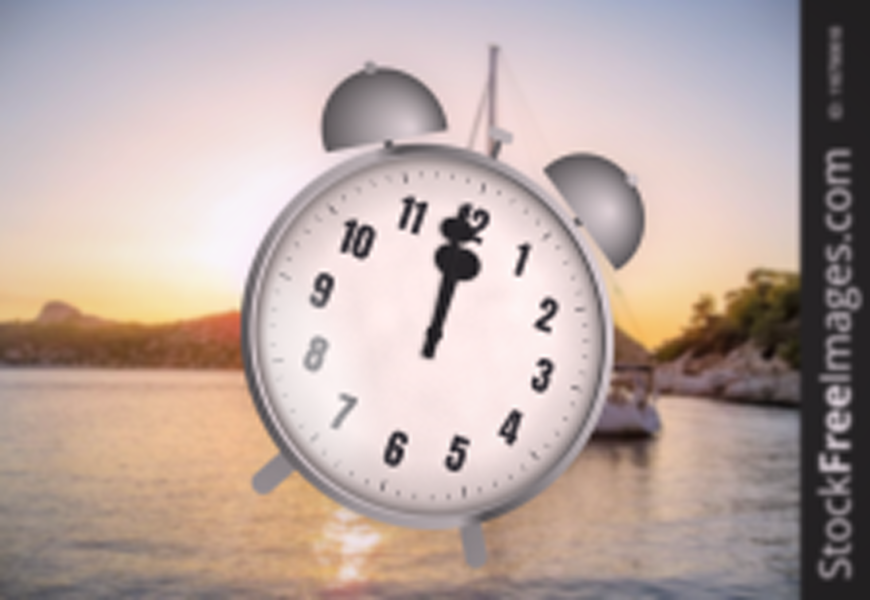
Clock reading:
11 h 59 min
